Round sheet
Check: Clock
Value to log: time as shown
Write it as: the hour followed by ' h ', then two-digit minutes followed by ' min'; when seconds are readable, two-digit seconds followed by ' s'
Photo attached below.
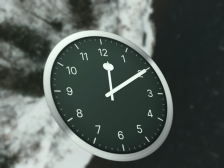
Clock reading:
12 h 10 min
